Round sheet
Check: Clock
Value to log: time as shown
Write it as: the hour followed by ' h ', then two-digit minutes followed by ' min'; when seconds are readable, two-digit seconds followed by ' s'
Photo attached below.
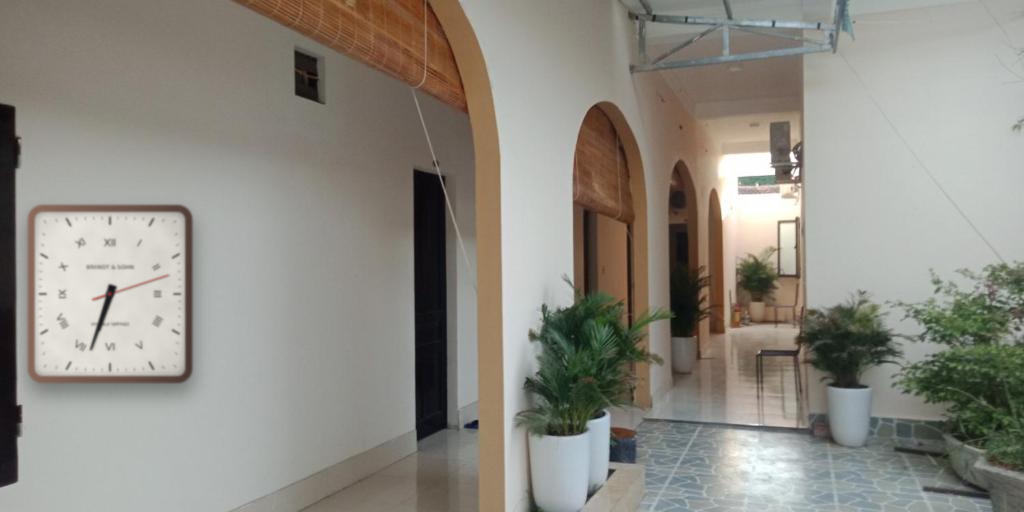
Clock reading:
6 h 33 min 12 s
